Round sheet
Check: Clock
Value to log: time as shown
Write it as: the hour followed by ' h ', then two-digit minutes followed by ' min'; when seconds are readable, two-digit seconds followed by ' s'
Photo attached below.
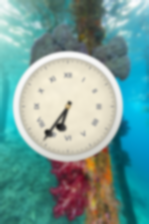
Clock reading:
6 h 36 min
